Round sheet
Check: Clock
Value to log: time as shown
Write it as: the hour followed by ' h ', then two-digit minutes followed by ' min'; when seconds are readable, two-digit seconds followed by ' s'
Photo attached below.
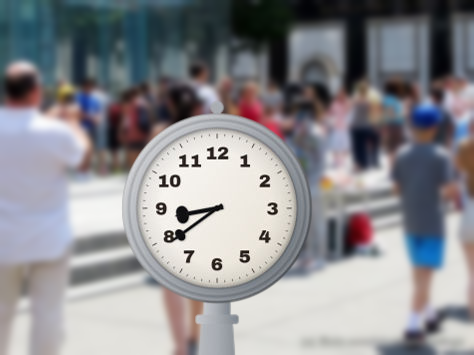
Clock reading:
8 h 39 min
